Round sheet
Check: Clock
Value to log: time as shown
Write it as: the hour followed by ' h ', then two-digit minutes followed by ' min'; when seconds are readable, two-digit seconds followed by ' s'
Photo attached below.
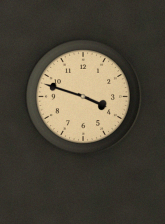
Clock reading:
3 h 48 min
